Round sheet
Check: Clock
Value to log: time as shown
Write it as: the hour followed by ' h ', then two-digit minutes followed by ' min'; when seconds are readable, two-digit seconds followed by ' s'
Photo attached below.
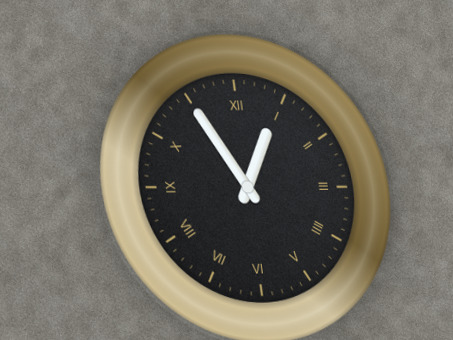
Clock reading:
12 h 55 min
